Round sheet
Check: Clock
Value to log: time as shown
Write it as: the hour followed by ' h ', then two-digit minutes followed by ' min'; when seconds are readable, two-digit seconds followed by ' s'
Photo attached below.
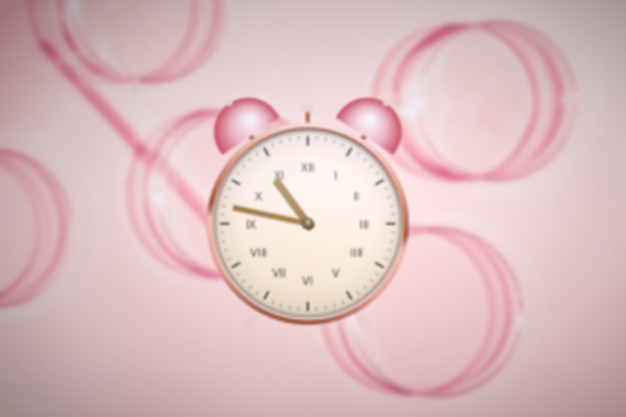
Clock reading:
10 h 47 min
